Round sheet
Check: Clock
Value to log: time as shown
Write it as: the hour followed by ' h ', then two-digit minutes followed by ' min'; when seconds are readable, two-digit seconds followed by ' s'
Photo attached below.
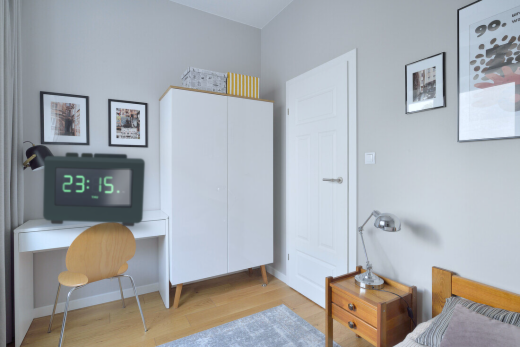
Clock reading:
23 h 15 min
